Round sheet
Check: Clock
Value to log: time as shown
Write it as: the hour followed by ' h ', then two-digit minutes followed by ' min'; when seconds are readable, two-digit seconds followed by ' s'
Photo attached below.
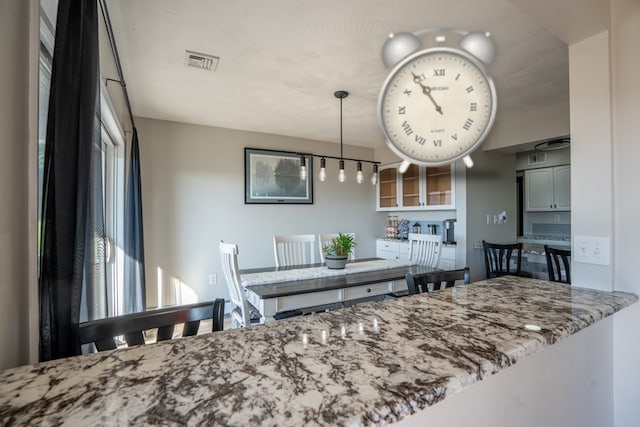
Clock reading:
10 h 54 min
